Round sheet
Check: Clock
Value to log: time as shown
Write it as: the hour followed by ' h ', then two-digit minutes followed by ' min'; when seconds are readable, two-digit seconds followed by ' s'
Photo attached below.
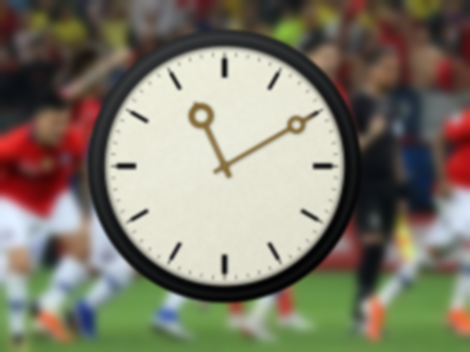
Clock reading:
11 h 10 min
